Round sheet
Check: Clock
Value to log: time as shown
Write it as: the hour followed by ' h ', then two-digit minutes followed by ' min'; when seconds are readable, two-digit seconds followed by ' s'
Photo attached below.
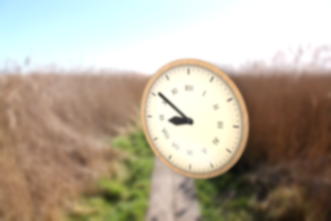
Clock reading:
8 h 51 min
